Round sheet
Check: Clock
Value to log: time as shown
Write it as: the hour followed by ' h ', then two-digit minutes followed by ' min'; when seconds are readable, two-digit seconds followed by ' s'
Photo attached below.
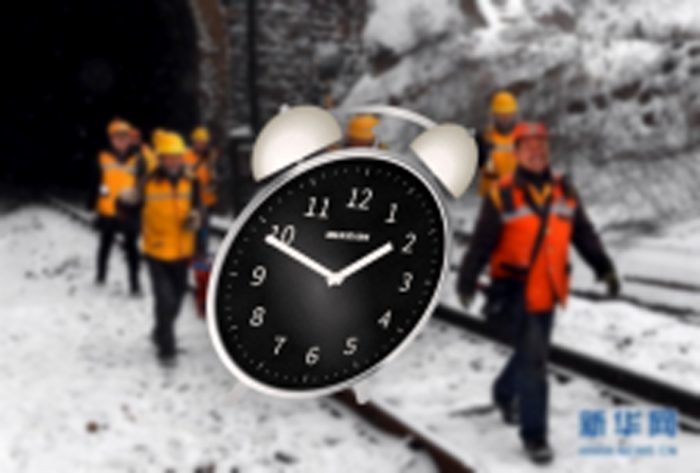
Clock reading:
1 h 49 min
